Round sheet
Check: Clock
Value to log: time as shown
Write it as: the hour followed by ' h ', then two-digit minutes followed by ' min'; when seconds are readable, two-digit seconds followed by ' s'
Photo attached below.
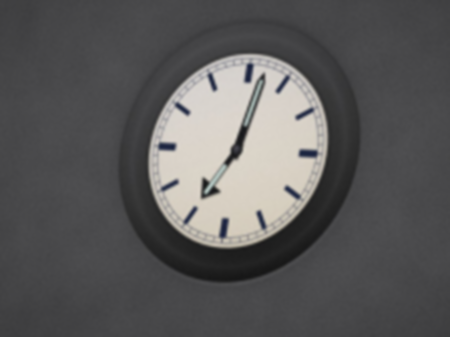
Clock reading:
7 h 02 min
